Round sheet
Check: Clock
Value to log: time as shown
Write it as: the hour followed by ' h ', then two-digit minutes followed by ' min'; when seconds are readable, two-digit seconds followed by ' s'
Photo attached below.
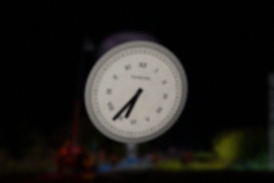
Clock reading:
6 h 36 min
